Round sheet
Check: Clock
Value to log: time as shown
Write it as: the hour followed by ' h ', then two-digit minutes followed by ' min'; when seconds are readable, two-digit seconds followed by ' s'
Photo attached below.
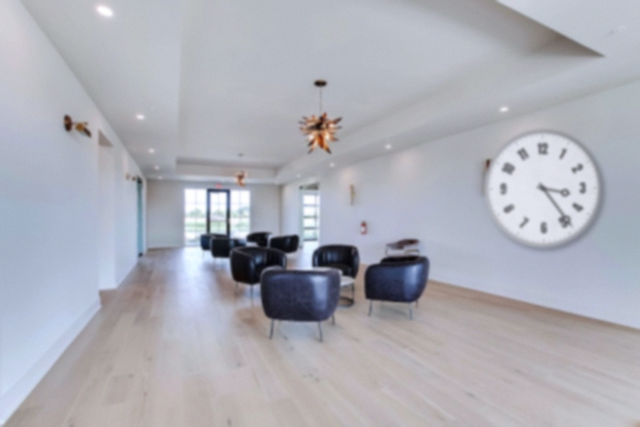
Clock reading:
3 h 24 min
